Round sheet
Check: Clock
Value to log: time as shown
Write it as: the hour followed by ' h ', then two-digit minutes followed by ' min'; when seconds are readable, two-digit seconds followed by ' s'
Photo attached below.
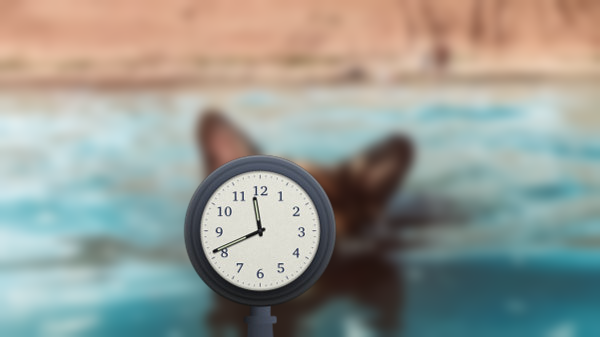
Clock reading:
11 h 41 min
